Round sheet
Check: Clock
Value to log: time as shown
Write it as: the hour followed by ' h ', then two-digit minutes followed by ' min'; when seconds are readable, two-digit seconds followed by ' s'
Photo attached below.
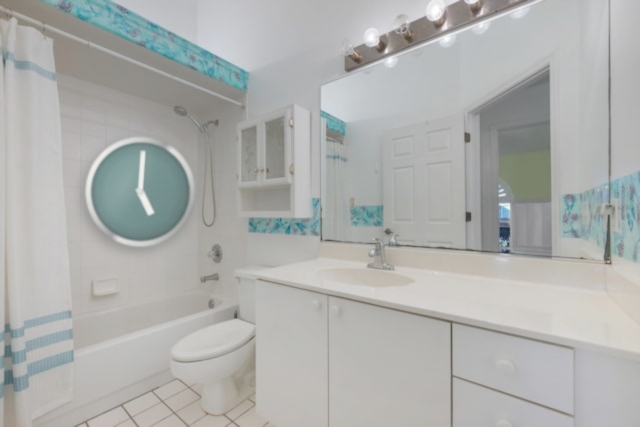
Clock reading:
5 h 00 min
